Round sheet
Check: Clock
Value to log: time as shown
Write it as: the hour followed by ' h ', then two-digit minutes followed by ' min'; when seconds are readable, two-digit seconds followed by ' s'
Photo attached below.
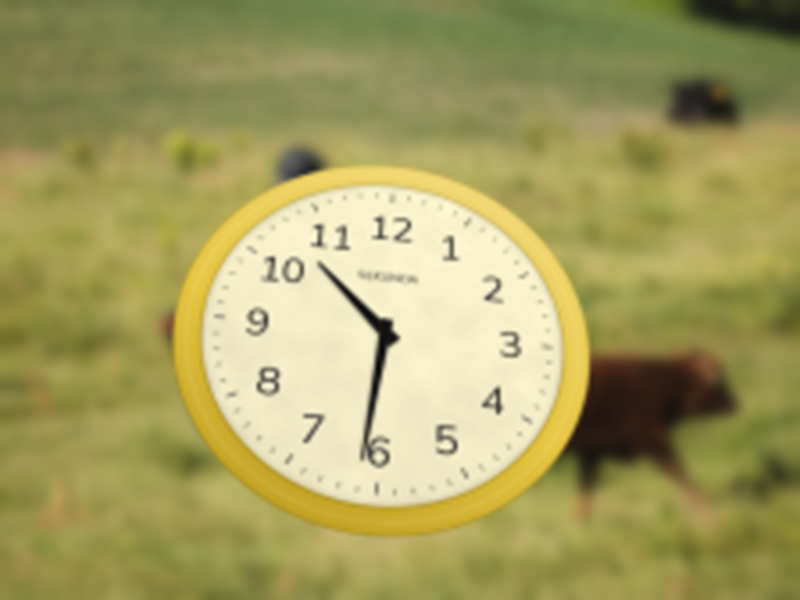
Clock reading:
10 h 31 min
